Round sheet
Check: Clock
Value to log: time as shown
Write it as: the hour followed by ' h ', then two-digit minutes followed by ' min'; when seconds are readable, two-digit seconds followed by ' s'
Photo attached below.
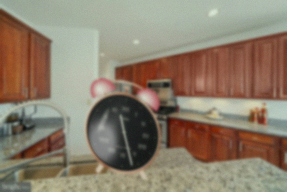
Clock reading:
11 h 27 min
